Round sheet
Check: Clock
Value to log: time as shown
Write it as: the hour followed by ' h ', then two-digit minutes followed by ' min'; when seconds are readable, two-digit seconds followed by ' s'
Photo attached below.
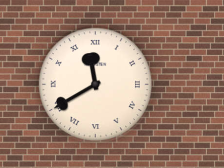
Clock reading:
11 h 40 min
